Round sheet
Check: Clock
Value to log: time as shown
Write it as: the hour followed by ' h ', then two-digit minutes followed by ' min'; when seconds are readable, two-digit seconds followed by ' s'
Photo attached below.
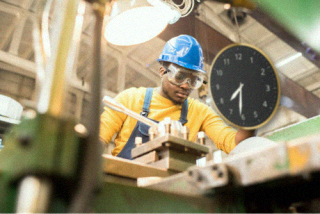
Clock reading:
7 h 31 min
